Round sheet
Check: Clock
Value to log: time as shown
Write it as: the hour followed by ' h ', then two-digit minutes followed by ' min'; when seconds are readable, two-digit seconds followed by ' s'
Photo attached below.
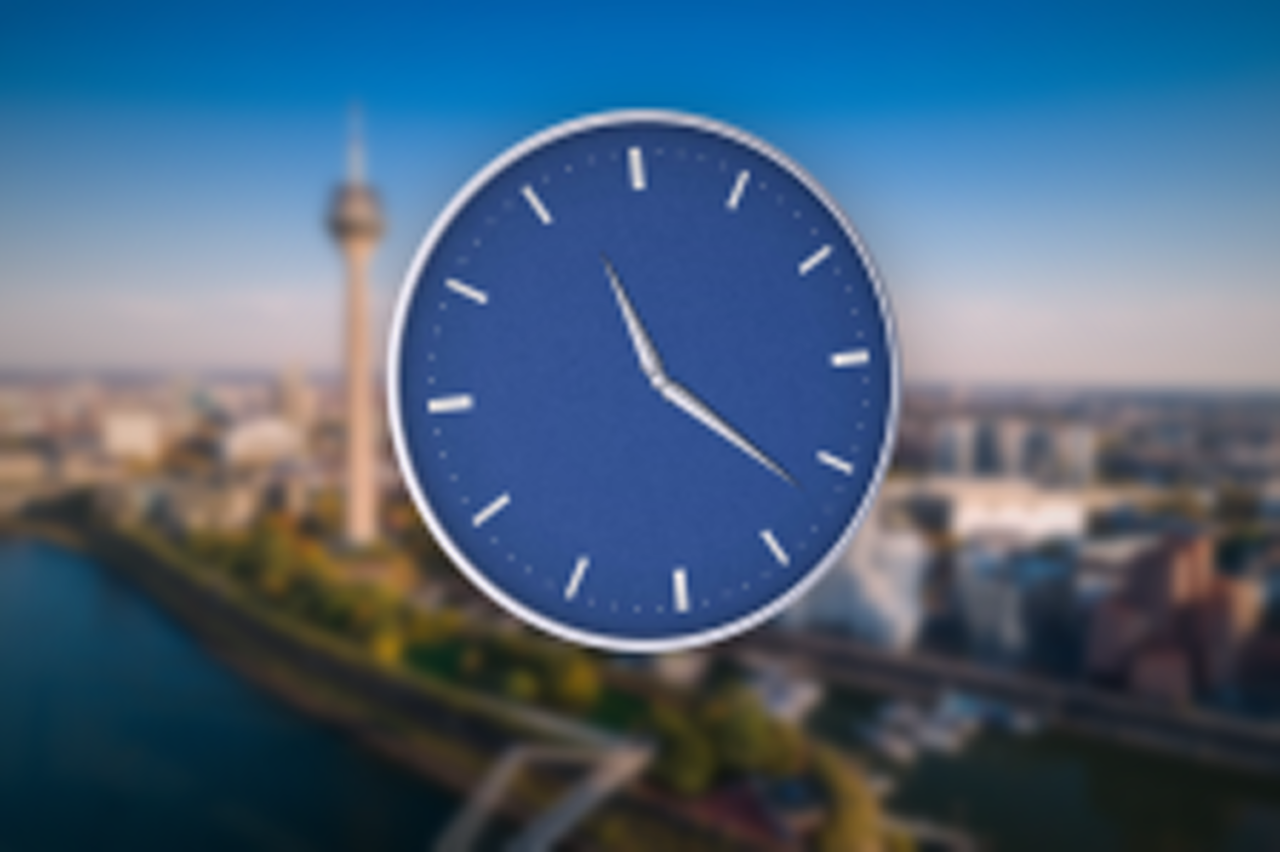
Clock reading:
11 h 22 min
